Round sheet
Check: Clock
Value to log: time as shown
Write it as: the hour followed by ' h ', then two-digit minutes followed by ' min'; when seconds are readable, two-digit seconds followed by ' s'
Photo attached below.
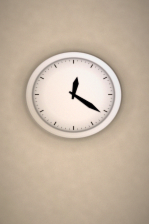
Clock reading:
12 h 21 min
